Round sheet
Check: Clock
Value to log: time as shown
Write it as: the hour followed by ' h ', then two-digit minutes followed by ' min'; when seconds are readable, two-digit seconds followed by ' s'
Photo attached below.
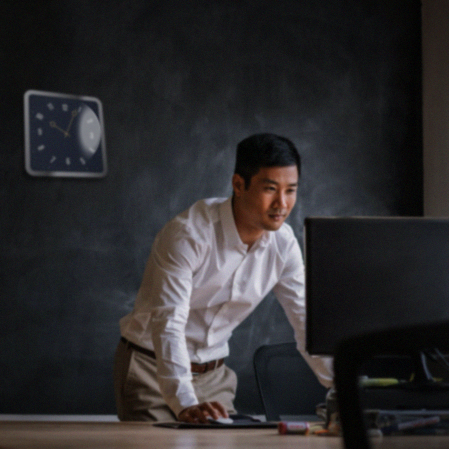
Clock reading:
10 h 04 min
